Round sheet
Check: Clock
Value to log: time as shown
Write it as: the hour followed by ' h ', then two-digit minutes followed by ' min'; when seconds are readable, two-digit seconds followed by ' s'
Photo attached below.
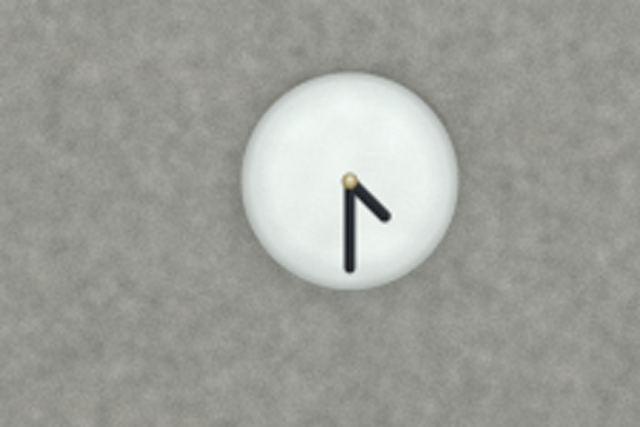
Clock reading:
4 h 30 min
